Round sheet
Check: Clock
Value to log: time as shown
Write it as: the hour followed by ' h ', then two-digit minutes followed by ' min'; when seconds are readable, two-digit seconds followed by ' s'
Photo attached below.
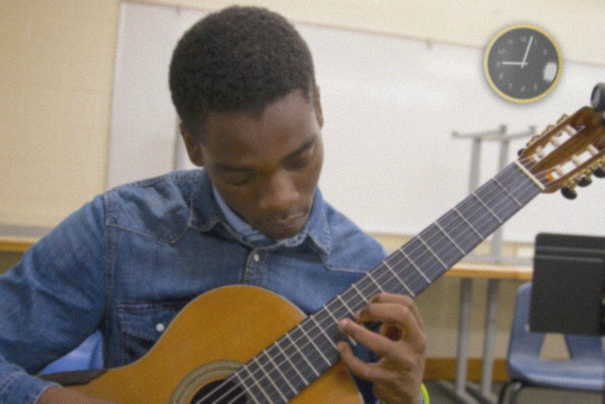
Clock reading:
9 h 03 min
